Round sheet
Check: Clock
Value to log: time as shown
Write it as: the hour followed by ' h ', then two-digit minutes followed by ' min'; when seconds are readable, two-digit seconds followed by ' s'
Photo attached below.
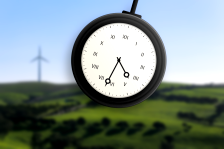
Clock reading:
4 h 32 min
